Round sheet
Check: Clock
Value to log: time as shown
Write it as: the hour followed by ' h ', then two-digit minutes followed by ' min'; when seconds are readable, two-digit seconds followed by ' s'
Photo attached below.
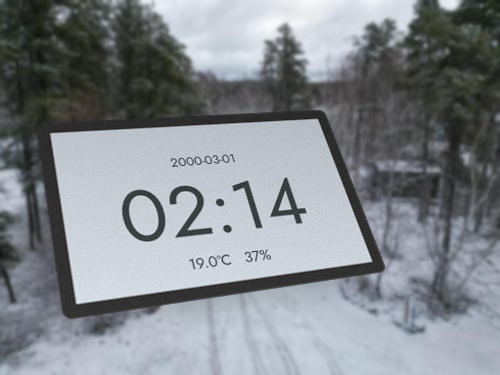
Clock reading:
2 h 14 min
